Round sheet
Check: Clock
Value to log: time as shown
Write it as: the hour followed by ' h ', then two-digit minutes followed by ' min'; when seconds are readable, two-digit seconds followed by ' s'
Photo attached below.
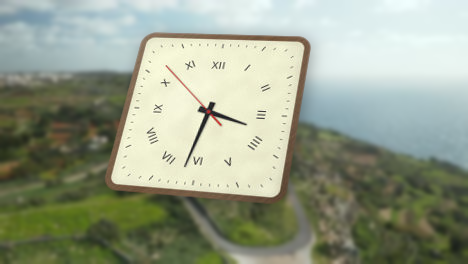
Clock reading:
3 h 31 min 52 s
